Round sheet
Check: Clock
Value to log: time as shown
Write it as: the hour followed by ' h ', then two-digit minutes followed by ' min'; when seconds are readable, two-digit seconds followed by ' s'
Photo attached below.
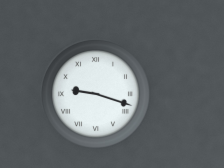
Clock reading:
9 h 18 min
